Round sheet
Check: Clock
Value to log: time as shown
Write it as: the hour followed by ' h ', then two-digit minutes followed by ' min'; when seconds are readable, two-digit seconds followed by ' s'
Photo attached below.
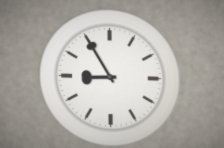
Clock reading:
8 h 55 min
